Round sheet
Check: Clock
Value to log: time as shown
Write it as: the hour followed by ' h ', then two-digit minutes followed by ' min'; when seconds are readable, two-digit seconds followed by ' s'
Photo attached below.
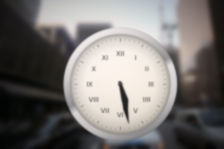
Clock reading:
5 h 28 min
